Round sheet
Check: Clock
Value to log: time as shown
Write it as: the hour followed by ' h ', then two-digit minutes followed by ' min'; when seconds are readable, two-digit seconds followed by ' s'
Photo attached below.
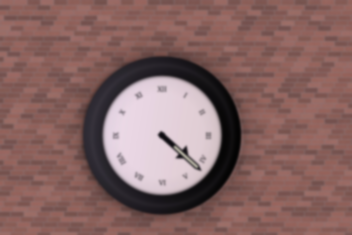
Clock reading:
4 h 22 min
